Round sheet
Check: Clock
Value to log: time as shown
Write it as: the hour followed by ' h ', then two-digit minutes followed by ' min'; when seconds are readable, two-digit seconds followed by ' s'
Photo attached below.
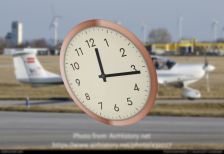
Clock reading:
12 h 16 min
